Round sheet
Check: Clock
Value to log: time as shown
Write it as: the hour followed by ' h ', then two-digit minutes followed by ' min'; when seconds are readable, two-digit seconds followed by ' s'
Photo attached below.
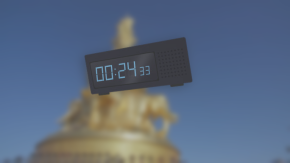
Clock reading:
0 h 24 min 33 s
